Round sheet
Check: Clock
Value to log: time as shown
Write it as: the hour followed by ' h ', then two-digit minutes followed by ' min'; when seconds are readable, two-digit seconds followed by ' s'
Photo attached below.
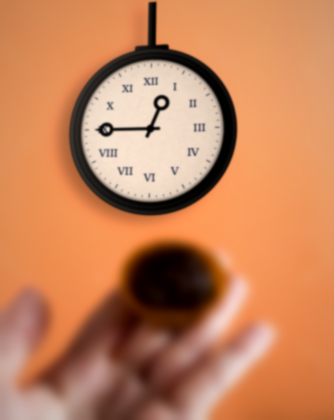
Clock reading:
12 h 45 min
